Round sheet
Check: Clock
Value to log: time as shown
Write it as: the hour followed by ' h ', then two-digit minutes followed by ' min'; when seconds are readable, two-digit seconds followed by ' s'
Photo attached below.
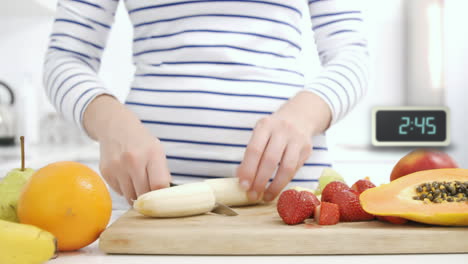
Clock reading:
2 h 45 min
